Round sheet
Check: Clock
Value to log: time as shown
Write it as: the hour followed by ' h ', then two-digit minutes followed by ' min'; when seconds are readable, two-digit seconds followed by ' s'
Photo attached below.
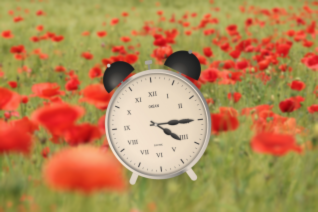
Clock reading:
4 h 15 min
